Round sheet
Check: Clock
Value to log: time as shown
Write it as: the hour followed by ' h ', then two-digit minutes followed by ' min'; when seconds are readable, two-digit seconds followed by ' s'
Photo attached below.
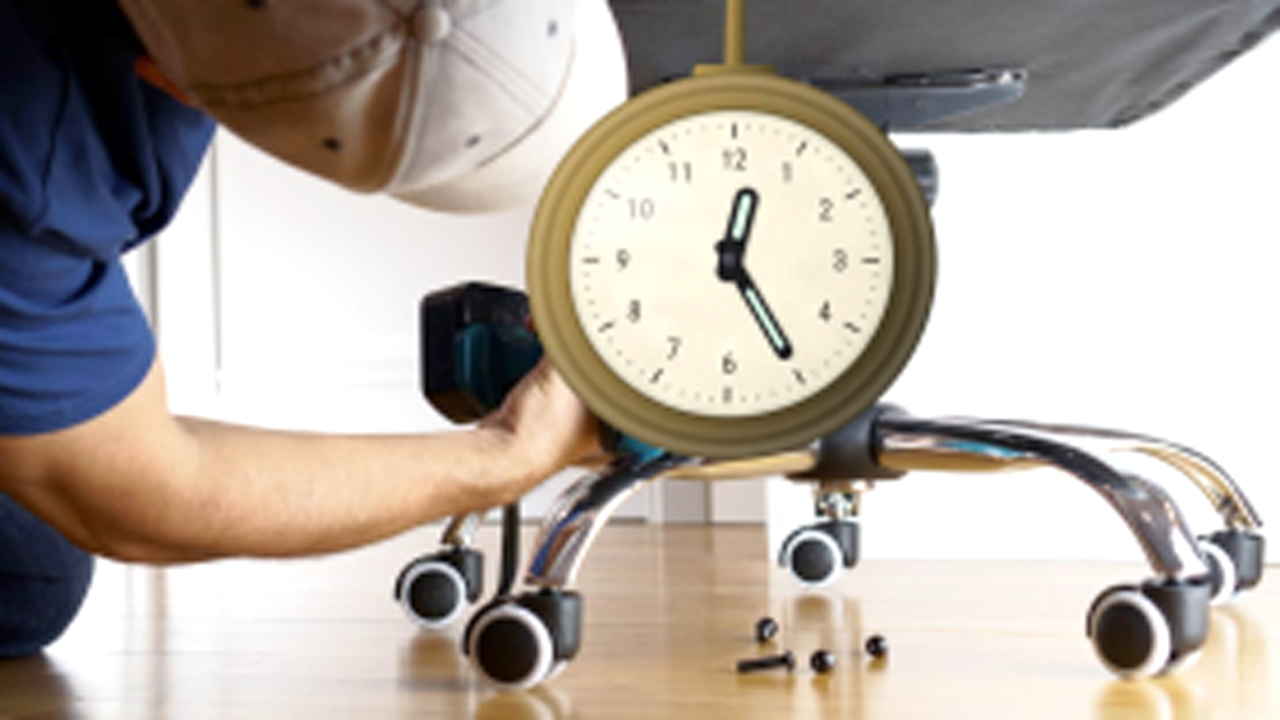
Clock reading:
12 h 25 min
